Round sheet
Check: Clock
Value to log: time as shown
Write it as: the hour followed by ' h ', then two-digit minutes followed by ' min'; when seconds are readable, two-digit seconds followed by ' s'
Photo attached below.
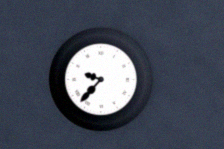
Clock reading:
9 h 37 min
